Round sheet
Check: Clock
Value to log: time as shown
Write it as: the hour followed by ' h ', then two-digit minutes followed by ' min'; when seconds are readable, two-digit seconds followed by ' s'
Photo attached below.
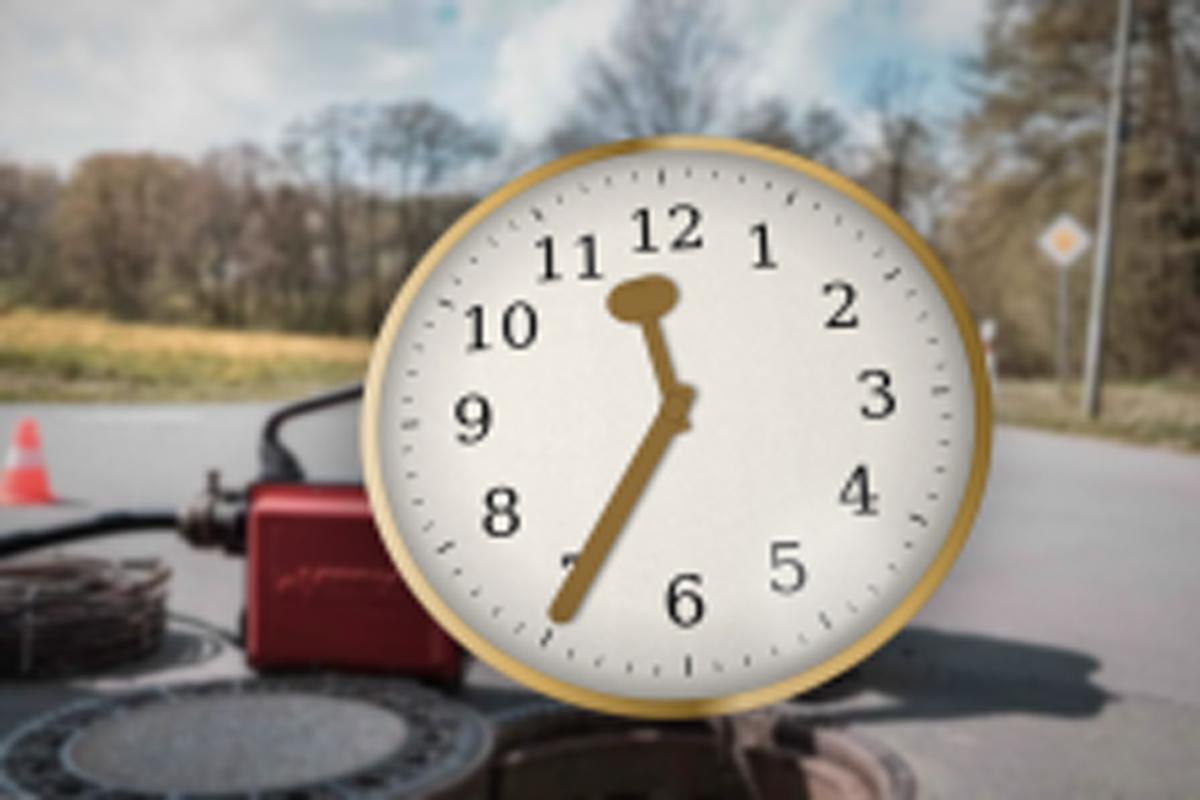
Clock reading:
11 h 35 min
